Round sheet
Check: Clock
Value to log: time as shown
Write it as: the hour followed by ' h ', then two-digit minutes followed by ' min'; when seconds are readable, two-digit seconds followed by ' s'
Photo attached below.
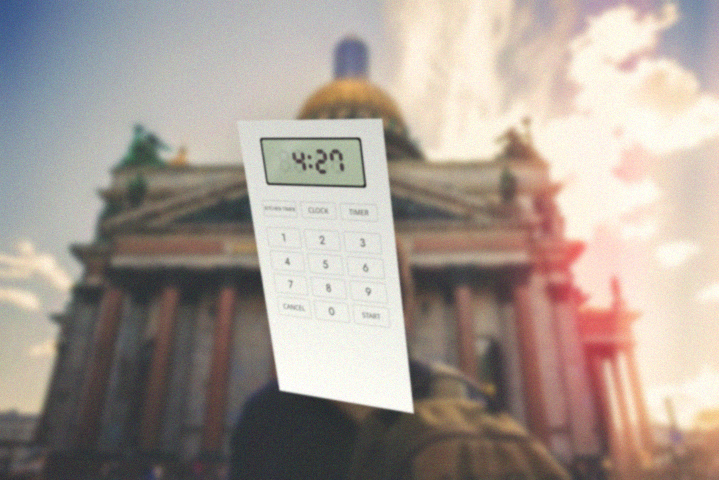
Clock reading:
4 h 27 min
